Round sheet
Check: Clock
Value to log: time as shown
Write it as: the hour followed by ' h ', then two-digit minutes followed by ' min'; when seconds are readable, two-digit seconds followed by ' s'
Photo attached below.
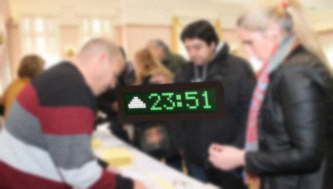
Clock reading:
23 h 51 min
